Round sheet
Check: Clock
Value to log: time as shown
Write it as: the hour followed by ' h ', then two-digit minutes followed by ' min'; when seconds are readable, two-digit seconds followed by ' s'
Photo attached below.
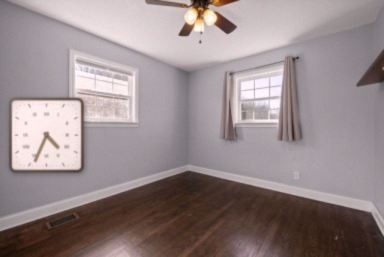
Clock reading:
4 h 34 min
